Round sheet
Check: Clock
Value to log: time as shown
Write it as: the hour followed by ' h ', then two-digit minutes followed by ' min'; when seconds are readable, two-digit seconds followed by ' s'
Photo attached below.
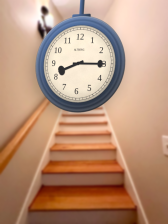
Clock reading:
8 h 15 min
